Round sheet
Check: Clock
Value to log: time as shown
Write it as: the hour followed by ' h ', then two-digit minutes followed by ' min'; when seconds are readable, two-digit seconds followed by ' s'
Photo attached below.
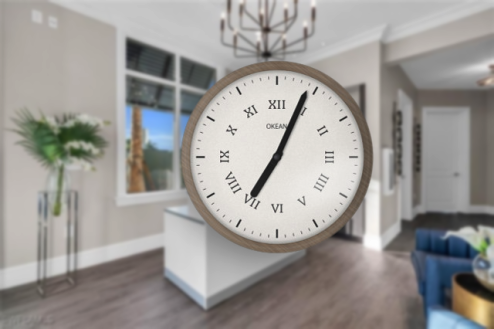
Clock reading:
7 h 04 min
